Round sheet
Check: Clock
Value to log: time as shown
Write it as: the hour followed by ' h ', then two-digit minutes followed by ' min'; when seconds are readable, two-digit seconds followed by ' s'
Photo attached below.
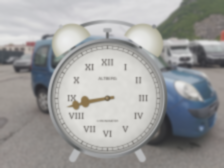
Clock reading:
8 h 43 min
